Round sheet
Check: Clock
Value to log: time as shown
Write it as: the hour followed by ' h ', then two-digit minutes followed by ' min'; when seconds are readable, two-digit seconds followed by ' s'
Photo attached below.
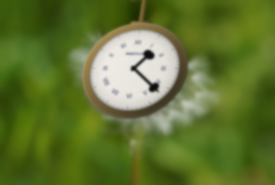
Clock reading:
1 h 22 min
